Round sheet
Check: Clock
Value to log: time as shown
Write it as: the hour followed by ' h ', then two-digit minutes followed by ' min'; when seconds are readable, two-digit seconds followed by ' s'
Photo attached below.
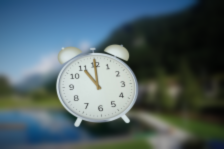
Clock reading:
11 h 00 min
